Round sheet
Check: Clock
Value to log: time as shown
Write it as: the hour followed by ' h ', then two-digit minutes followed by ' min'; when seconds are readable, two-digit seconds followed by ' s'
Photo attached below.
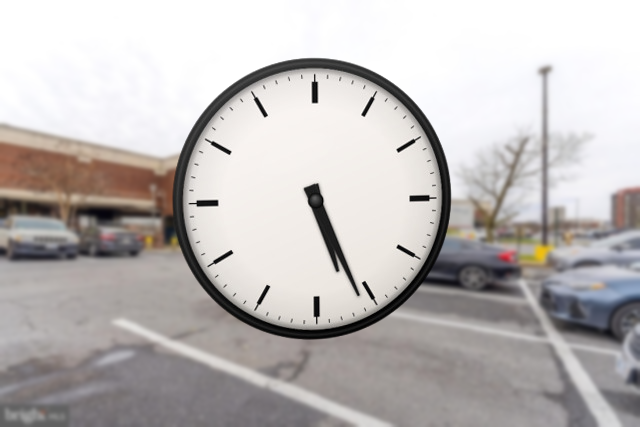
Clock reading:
5 h 26 min
